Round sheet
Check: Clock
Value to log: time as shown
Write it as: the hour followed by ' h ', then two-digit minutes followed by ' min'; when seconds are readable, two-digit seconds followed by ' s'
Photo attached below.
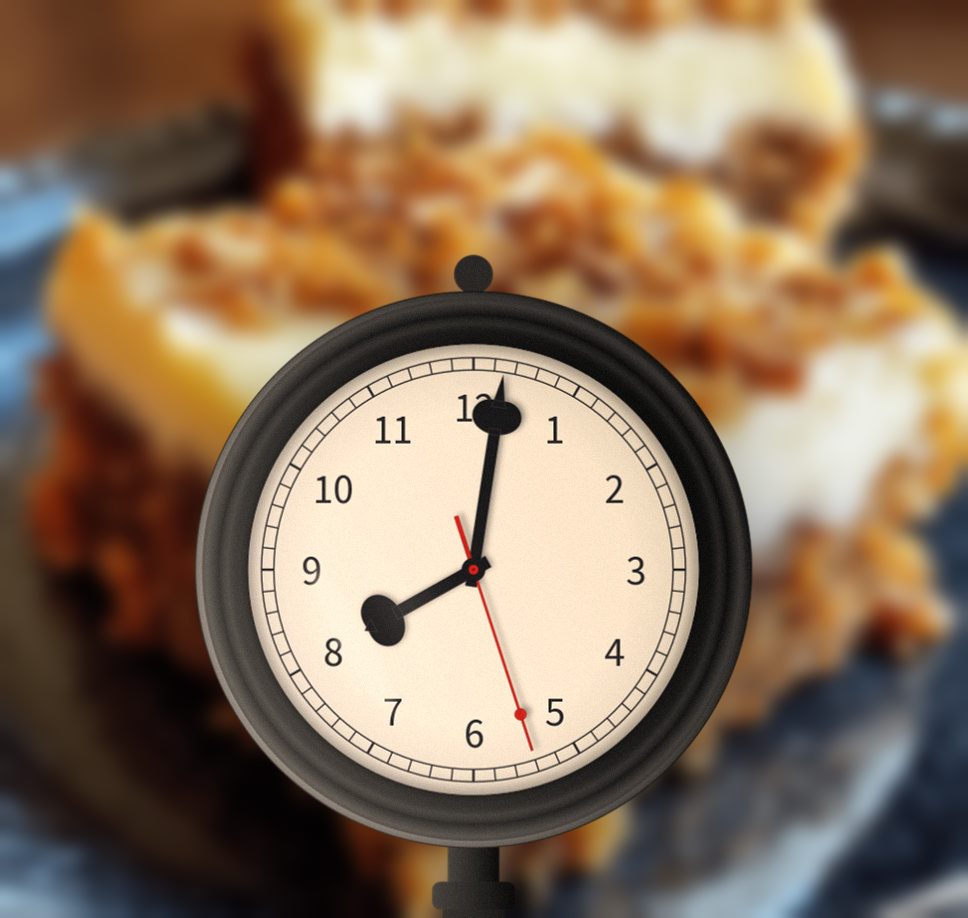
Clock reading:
8 h 01 min 27 s
